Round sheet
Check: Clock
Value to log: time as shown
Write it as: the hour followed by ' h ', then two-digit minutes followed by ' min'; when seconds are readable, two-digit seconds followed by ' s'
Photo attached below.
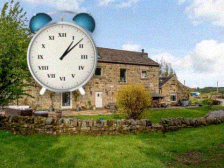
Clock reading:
1 h 08 min
